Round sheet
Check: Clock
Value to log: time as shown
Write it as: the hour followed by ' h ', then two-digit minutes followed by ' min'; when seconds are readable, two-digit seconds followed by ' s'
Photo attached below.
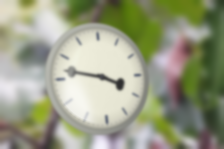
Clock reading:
3 h 47 min
